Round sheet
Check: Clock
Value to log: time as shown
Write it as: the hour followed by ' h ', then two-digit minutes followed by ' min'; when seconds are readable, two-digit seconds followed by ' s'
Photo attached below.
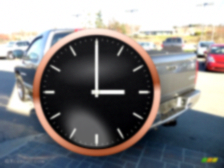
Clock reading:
3 h 00 min
